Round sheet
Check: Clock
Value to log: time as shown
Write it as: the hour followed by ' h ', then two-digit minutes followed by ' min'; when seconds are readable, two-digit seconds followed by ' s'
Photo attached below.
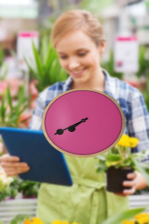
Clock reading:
7 h 40 min
